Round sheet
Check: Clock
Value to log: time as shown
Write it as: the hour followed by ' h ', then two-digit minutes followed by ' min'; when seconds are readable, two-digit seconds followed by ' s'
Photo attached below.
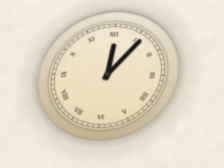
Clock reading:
12 h 06 min
